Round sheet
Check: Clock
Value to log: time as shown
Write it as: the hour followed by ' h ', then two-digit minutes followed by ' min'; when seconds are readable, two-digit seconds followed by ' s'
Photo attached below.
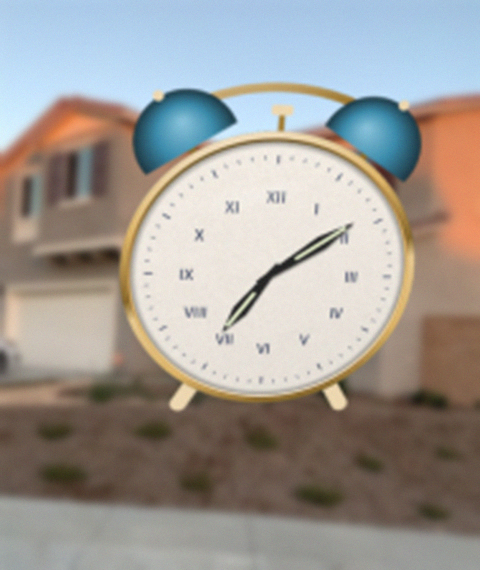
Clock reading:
7 h 09 min
